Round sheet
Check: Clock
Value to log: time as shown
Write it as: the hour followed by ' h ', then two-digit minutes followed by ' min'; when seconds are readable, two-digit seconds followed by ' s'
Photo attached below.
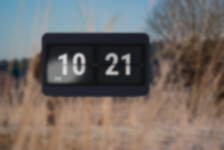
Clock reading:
10 h 21 min
